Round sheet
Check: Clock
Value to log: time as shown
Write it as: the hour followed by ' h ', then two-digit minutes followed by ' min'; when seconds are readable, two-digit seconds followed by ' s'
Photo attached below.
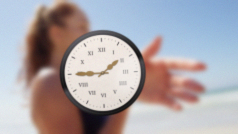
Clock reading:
1 h 45 min
